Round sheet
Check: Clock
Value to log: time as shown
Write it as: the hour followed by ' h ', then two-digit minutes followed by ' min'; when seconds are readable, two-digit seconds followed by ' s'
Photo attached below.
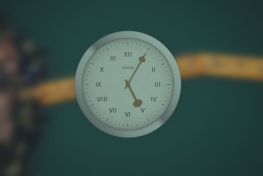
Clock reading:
5 h 05 min
